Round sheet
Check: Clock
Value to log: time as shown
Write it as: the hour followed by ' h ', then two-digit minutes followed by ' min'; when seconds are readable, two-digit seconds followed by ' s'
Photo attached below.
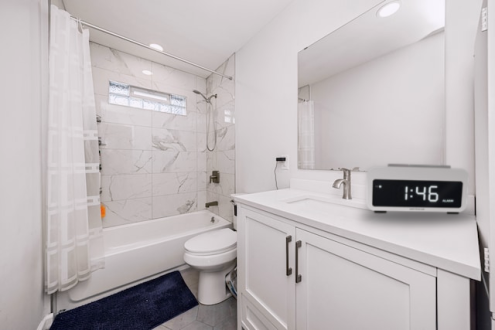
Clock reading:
1 h 46 min
